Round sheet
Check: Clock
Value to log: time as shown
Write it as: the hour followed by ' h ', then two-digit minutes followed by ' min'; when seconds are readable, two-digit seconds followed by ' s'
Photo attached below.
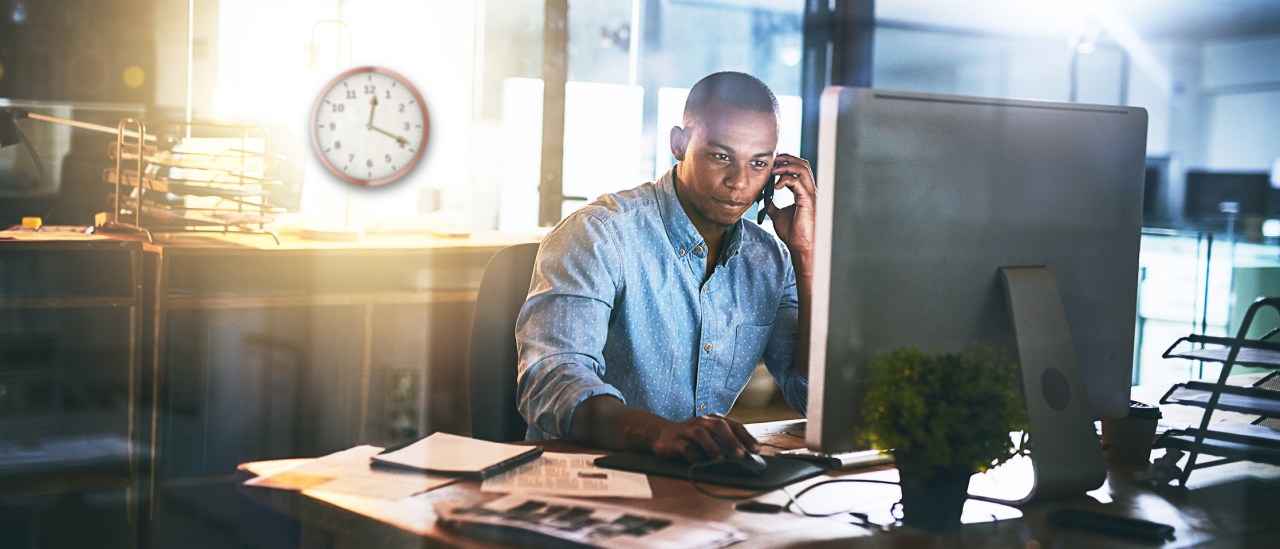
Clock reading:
12 h 19 min
